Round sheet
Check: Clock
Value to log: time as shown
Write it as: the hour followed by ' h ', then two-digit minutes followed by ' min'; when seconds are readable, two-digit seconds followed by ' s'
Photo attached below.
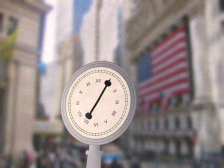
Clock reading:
7 h 05 min
